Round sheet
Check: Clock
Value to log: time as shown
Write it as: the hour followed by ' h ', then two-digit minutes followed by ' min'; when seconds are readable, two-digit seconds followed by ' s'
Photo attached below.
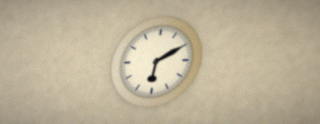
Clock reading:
6 h 10 min
